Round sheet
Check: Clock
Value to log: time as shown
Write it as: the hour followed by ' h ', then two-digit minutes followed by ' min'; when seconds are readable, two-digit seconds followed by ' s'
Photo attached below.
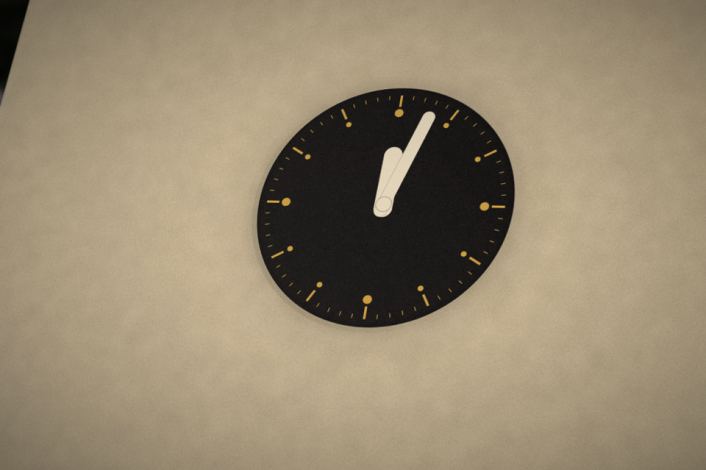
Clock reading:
12 h 03 min
